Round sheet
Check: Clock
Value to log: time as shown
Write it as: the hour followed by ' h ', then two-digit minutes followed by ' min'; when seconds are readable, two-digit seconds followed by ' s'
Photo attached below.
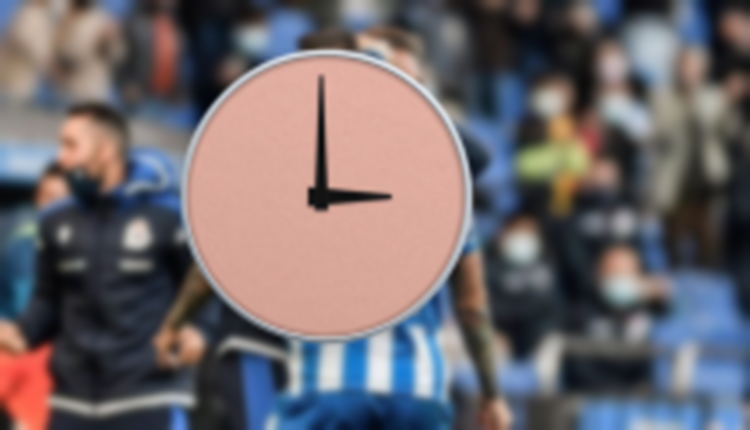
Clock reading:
3 h 00 min
